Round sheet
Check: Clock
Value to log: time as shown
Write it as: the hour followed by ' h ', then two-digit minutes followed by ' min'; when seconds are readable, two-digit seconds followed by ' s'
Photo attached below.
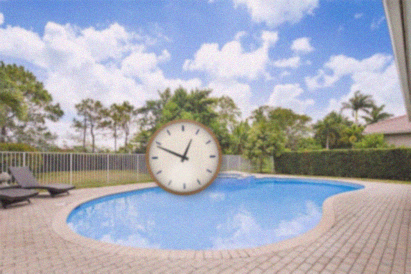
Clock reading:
12 h 49 min
